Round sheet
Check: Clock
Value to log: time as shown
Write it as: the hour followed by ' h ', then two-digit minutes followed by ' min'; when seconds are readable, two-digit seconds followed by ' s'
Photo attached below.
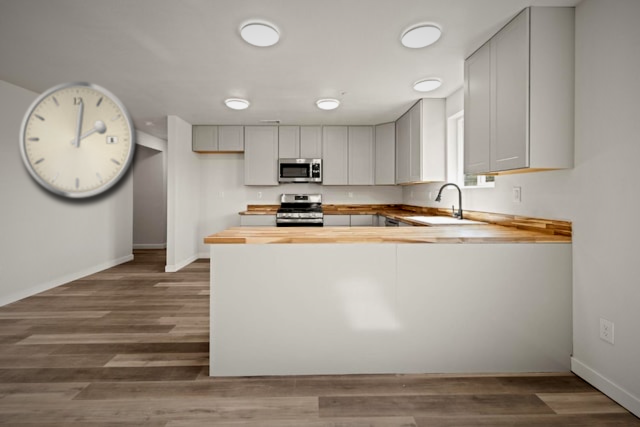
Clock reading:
2 h 01 min
